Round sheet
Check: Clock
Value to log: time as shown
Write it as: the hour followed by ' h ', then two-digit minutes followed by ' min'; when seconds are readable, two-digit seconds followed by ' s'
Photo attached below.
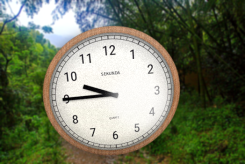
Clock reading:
9 h 45 min
